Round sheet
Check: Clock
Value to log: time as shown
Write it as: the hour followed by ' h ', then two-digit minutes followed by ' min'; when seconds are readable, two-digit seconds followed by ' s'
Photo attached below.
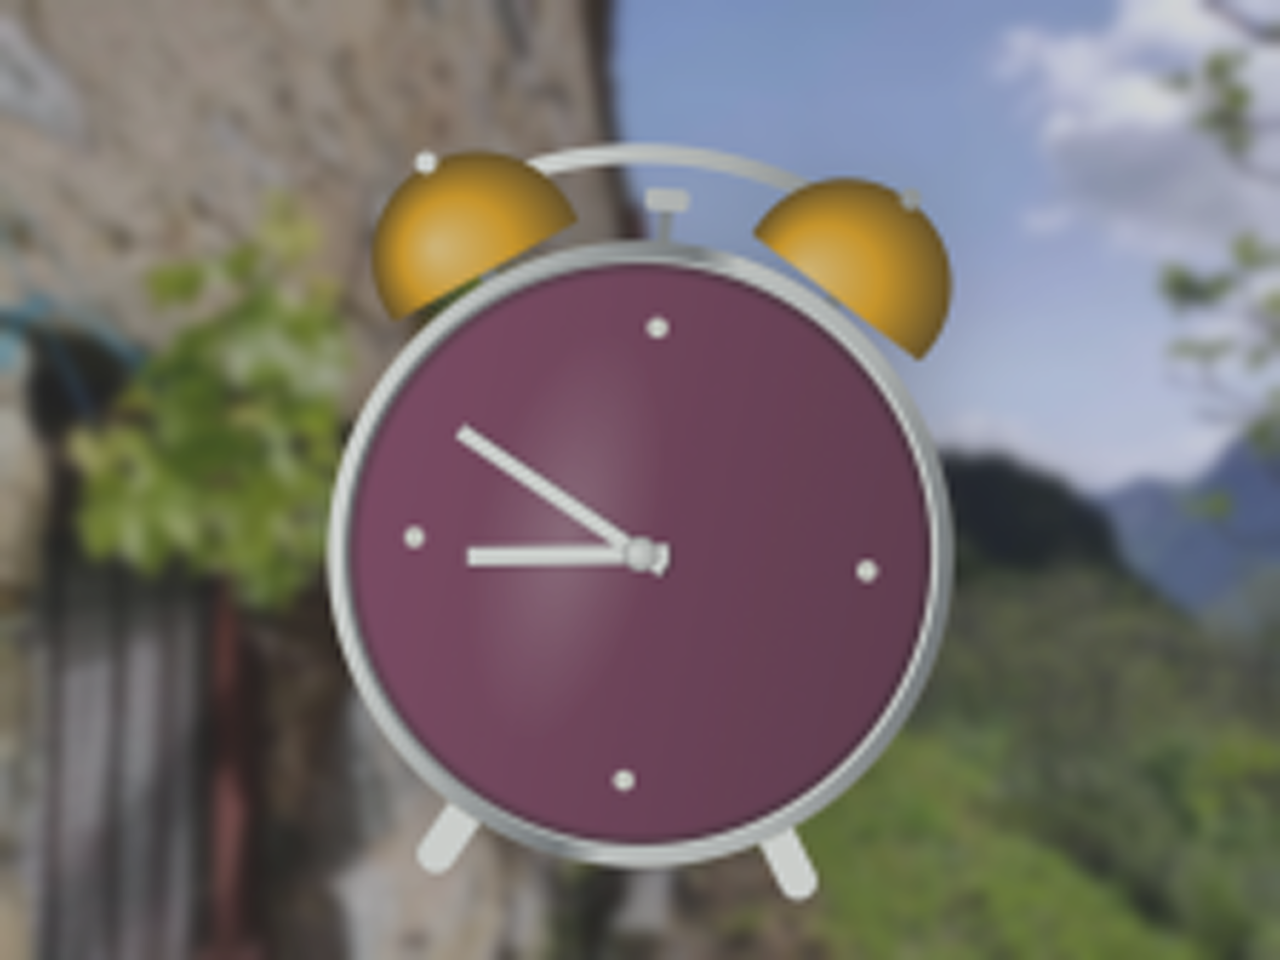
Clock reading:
8 h 50 min
